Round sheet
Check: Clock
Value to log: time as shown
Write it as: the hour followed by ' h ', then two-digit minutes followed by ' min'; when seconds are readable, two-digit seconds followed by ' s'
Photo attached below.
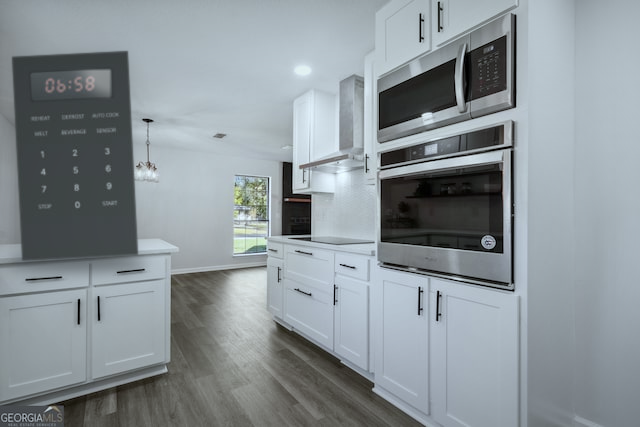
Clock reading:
6 h 58 min
